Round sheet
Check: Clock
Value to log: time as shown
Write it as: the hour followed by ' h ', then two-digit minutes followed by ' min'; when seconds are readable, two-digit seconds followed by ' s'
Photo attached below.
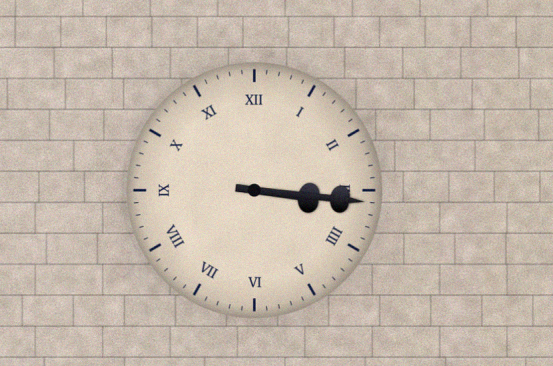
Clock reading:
3 h 16 min
